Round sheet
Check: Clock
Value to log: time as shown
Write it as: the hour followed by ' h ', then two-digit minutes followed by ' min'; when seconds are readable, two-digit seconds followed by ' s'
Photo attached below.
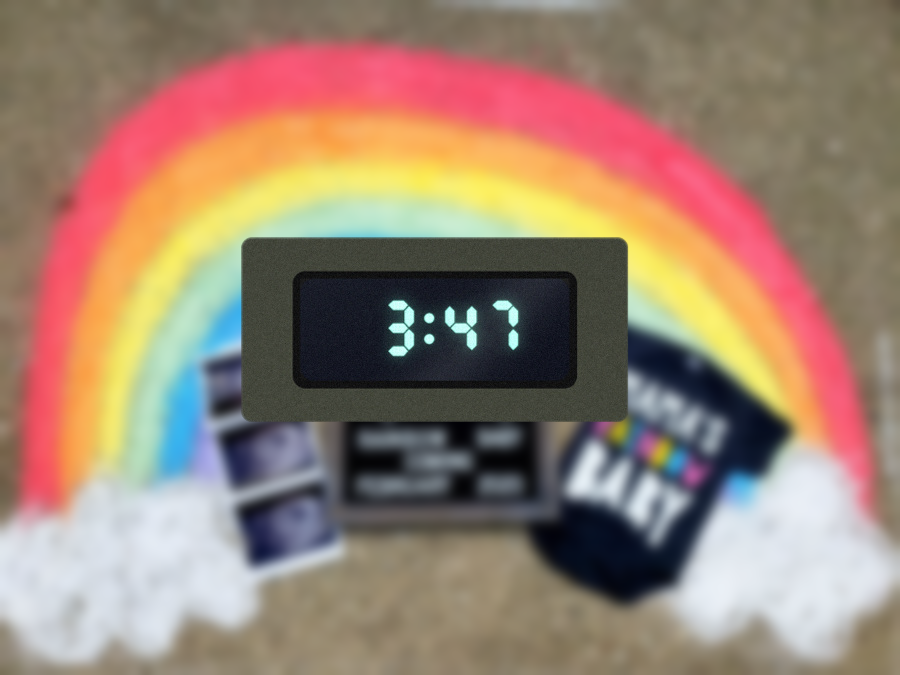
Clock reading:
3 h 47 min
